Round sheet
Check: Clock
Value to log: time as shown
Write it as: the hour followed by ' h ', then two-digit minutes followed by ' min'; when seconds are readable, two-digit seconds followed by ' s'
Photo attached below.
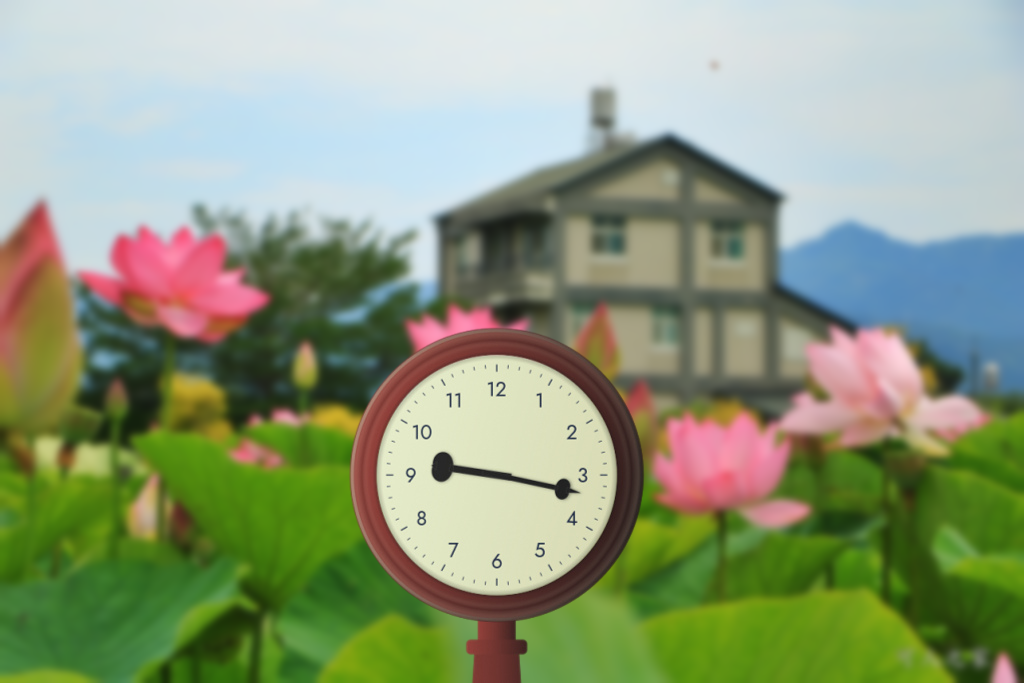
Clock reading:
9 h 17 min
